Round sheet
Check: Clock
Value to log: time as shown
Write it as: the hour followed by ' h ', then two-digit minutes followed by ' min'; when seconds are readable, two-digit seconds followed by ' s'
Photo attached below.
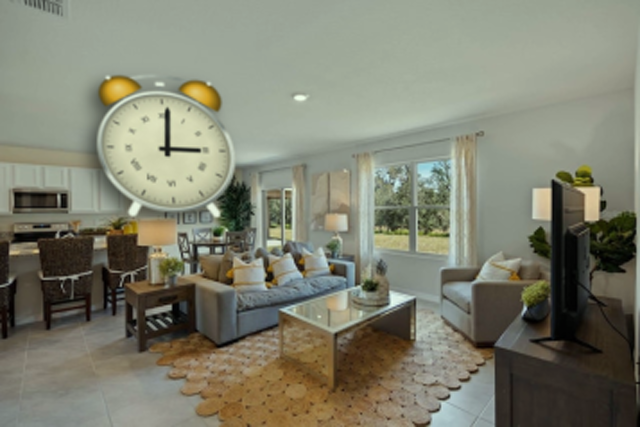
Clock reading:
3 h 01 min
